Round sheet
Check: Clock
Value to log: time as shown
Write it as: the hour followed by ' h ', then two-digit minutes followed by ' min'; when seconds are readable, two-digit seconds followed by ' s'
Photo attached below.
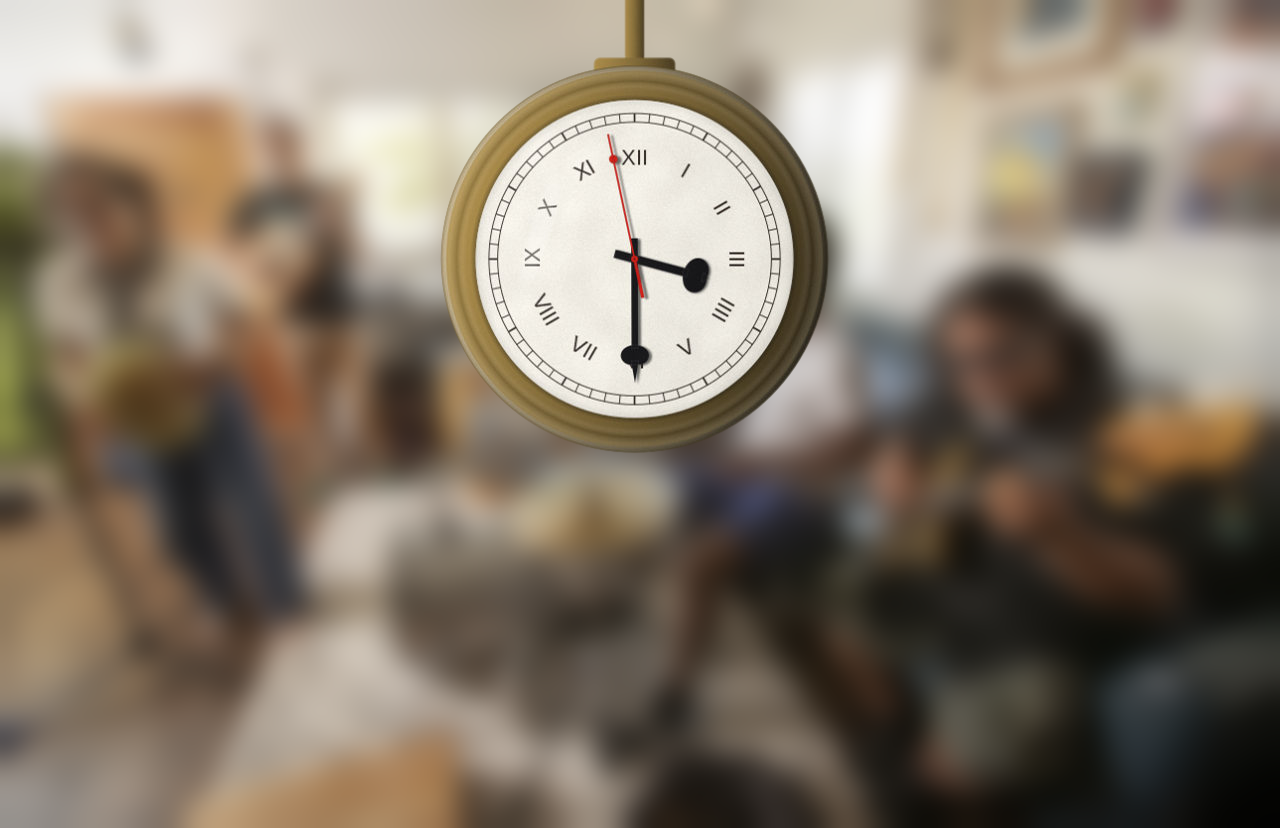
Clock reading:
3 h 29 min 58 s
